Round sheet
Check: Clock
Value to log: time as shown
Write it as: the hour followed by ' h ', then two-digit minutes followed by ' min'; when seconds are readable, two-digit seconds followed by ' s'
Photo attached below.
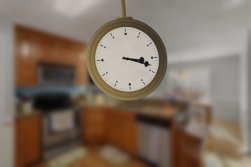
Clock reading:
3 h 18 min
